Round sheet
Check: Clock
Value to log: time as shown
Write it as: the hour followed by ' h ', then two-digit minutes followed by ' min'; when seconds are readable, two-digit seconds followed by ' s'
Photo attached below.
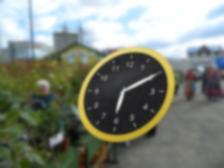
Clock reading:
6 h 10 min
